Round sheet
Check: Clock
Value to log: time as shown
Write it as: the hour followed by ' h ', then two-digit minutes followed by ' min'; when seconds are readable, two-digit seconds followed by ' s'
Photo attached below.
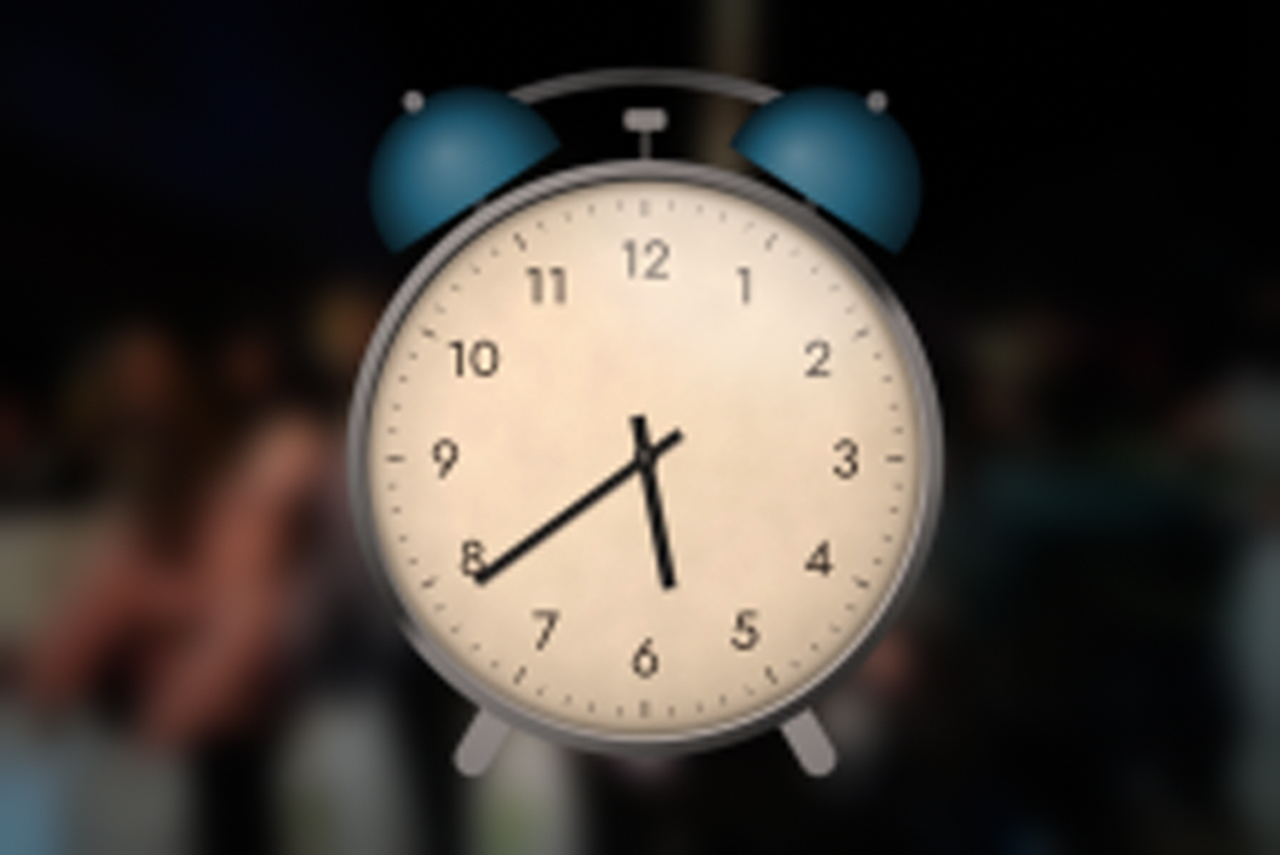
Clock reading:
5 h 39 min
